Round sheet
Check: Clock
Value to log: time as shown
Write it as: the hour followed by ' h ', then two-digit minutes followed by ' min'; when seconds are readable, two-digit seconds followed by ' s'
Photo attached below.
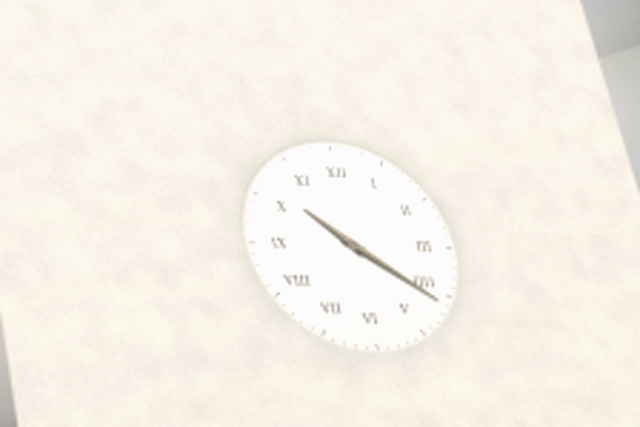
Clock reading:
10 h 21 min
